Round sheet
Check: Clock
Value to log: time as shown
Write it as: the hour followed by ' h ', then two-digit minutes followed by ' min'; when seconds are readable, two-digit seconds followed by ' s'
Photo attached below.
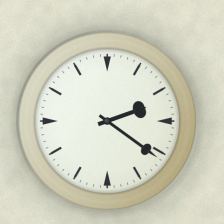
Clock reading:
2 h 21 min
